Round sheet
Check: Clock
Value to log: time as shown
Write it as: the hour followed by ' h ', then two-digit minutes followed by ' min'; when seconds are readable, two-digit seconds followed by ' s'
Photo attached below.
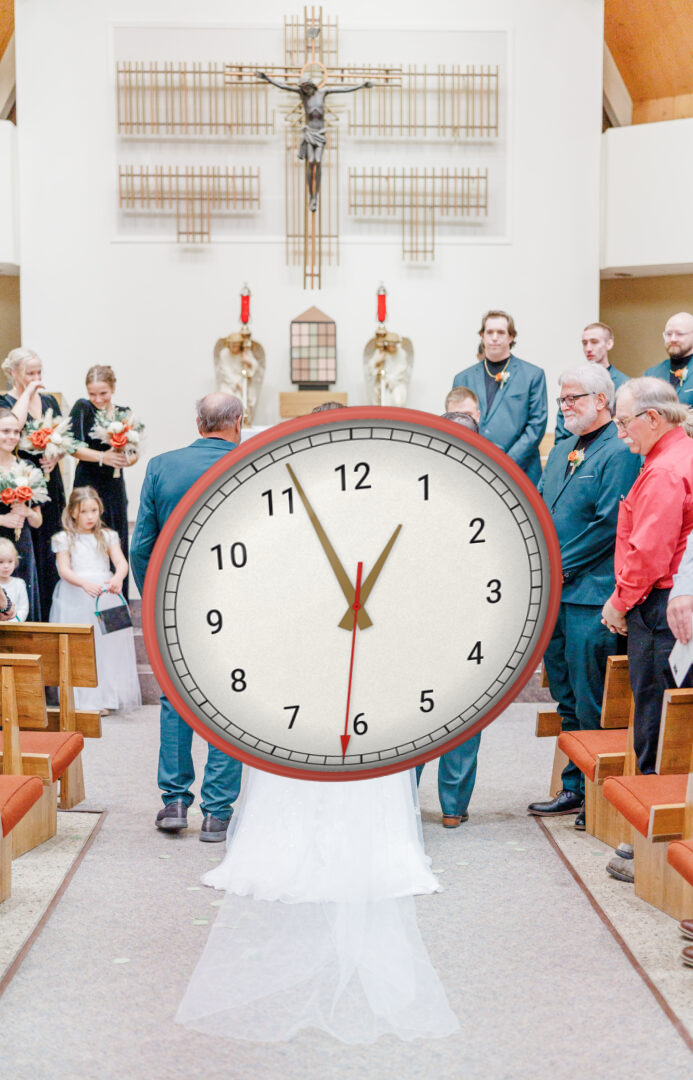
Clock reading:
12 h 56 min 31 s
